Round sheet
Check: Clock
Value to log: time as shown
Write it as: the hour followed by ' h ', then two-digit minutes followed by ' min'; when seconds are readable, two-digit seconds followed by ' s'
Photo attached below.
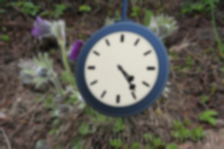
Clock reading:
4 h 24 min
